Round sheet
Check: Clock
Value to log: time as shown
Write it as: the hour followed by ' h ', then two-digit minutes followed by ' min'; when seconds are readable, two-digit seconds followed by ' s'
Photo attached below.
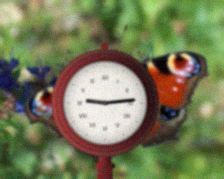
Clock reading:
9 h 14 min
